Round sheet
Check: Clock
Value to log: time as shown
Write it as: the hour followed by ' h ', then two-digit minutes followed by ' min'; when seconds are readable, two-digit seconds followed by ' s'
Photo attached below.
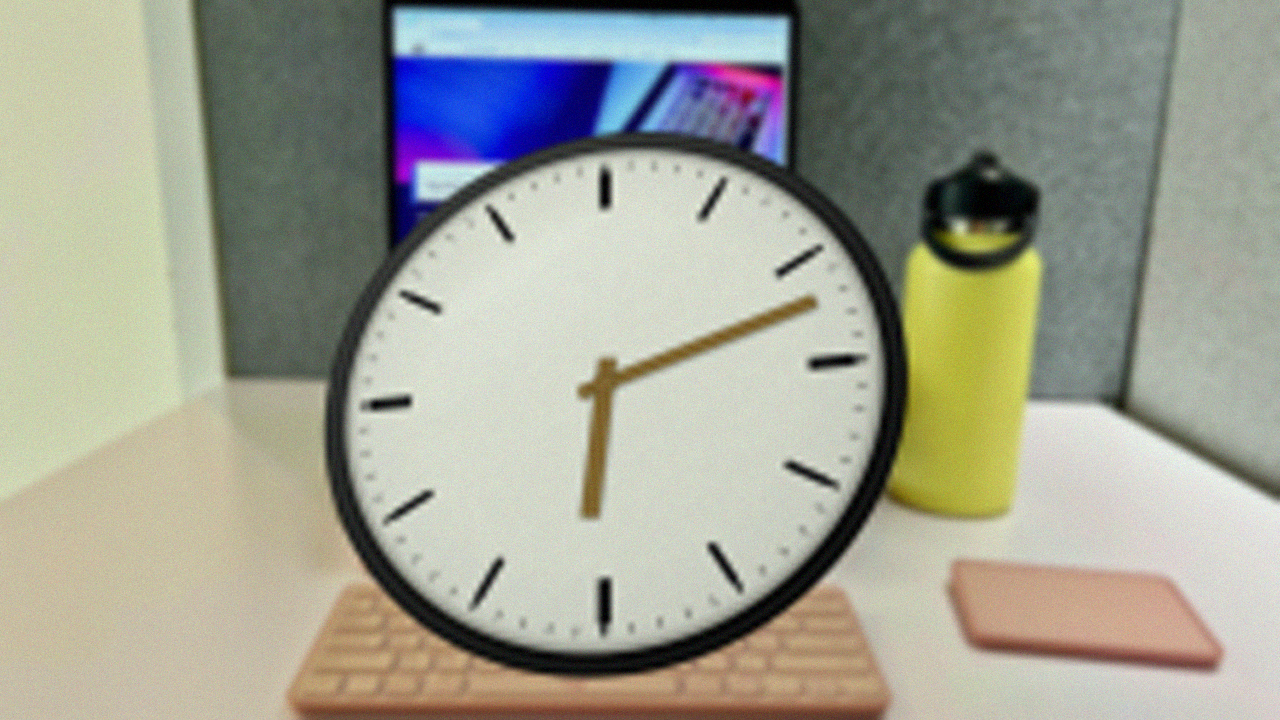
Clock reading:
6 h 12 min
